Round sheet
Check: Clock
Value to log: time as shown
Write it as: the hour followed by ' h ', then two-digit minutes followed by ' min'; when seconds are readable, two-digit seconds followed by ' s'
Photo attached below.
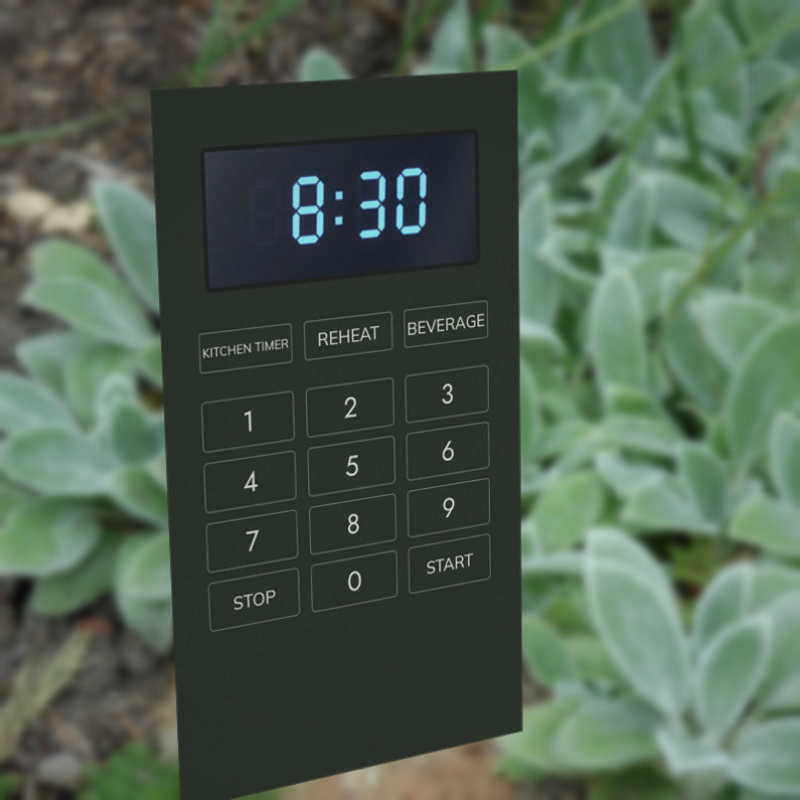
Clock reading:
8 h 30 min
